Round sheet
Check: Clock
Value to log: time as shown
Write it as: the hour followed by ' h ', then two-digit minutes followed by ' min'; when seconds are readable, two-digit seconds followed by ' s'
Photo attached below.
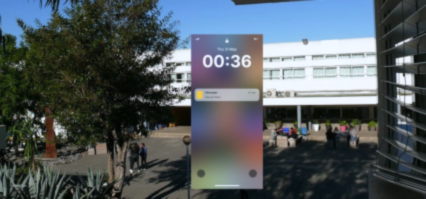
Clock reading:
0 h 36 min
